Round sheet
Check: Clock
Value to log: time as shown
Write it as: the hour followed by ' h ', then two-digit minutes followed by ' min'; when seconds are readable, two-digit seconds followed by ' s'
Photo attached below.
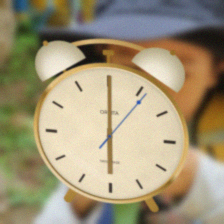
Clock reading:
6 h 00 min 06 s
